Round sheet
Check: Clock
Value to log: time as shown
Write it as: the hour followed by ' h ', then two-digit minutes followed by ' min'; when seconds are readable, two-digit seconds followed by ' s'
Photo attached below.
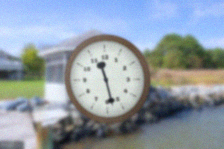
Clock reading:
11 h 28 min
